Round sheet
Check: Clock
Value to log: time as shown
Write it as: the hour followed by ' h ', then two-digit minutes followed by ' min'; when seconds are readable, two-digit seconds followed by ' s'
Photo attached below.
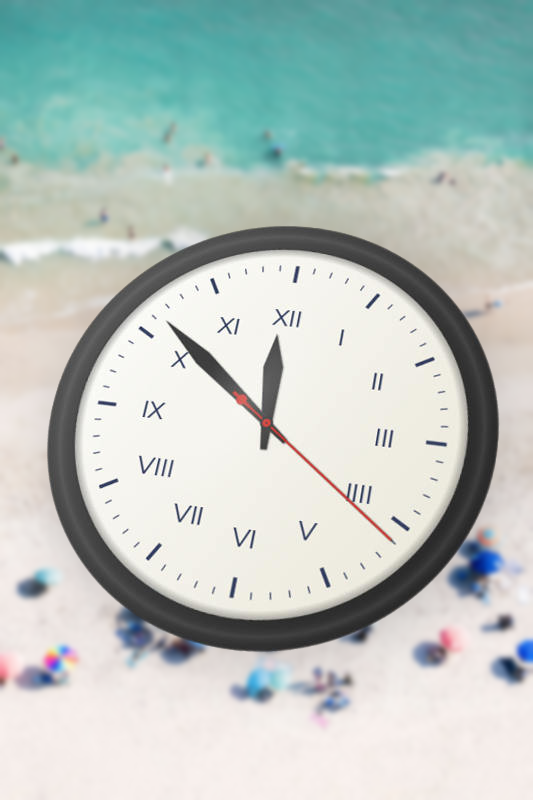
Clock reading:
11 h 51 min 21 s
